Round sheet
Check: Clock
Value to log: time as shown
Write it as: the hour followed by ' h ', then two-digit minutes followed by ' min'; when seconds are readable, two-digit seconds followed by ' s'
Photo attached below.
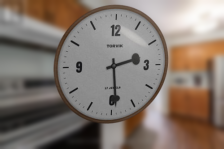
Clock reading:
2 h 29 min
